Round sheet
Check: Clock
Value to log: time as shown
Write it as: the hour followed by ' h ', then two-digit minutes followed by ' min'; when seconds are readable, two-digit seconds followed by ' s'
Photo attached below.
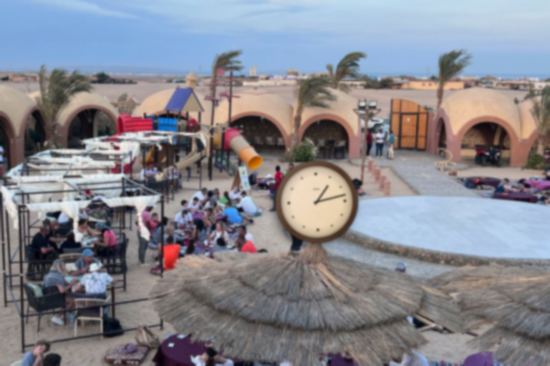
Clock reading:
1 h 13 min
